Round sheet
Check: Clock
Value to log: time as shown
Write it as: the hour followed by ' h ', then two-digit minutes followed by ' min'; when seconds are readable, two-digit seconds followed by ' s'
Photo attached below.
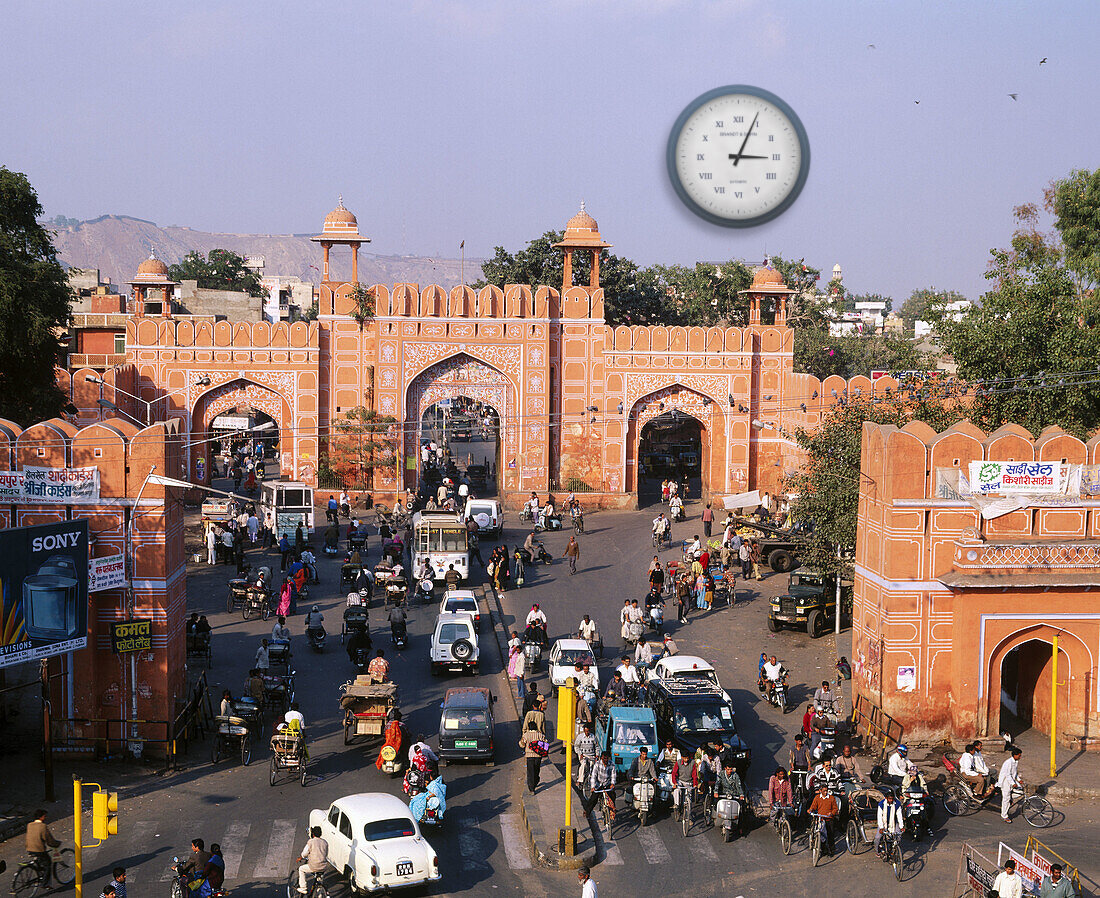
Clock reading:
3 h 04 min
